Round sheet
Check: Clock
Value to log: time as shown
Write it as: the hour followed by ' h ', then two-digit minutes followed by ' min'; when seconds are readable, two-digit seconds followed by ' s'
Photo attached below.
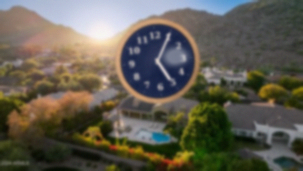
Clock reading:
5 h 05 min
